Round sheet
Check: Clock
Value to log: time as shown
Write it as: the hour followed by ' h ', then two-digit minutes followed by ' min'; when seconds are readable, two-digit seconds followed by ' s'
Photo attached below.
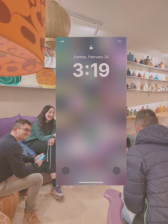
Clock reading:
3 h 19 min
